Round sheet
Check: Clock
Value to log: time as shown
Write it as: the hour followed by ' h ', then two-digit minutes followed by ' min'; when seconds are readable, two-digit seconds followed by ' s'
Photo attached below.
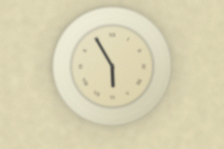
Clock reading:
5 h 55 min
